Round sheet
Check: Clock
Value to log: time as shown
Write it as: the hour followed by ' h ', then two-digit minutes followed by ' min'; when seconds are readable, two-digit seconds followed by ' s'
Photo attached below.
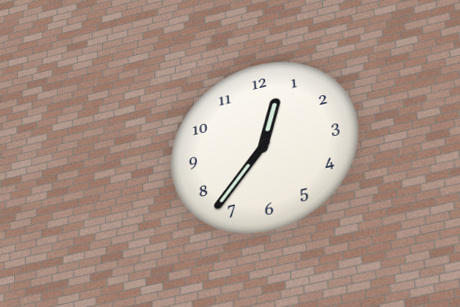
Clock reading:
12 h 37 min
